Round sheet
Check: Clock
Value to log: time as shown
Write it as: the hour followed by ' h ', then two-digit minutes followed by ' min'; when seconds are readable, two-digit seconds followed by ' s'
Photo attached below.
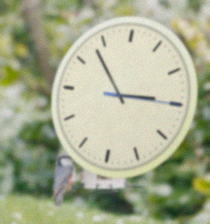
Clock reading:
2 h 53 min 15 s
